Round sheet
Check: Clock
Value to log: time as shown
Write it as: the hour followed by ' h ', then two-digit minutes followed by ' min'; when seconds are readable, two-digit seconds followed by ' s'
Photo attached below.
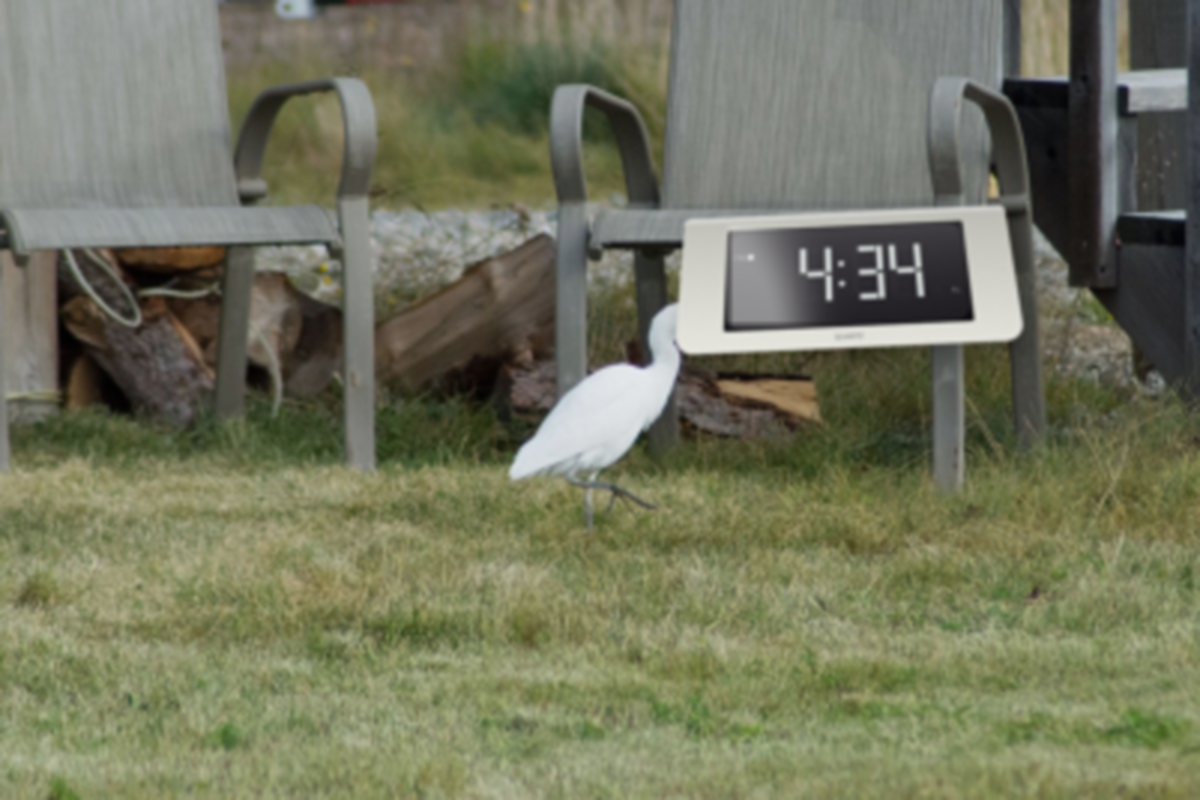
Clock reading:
4 h 34 min
